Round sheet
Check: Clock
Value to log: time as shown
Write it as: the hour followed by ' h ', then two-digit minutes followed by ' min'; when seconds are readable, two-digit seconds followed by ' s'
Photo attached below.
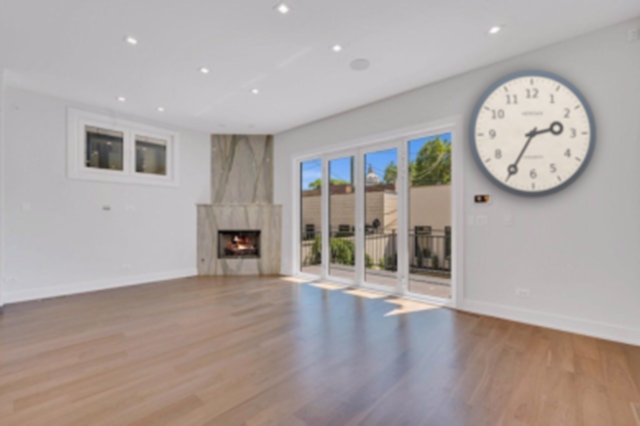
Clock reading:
2 h 35 min
